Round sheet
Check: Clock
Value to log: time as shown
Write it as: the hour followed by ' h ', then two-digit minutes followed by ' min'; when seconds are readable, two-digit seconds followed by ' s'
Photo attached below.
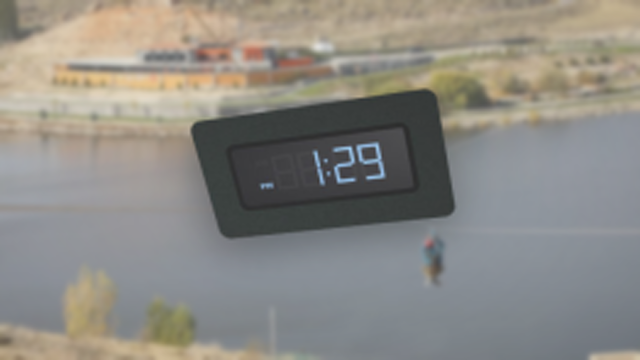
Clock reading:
1 h 29 min
